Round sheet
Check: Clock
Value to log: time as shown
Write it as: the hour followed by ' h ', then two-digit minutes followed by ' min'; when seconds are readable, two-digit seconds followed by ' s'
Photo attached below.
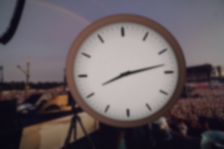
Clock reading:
8 h 13 min
